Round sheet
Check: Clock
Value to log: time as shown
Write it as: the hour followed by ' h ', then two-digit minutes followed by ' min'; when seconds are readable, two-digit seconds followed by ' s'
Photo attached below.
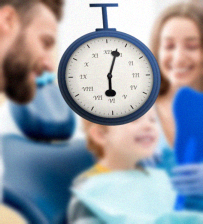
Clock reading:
6 h 03 min
